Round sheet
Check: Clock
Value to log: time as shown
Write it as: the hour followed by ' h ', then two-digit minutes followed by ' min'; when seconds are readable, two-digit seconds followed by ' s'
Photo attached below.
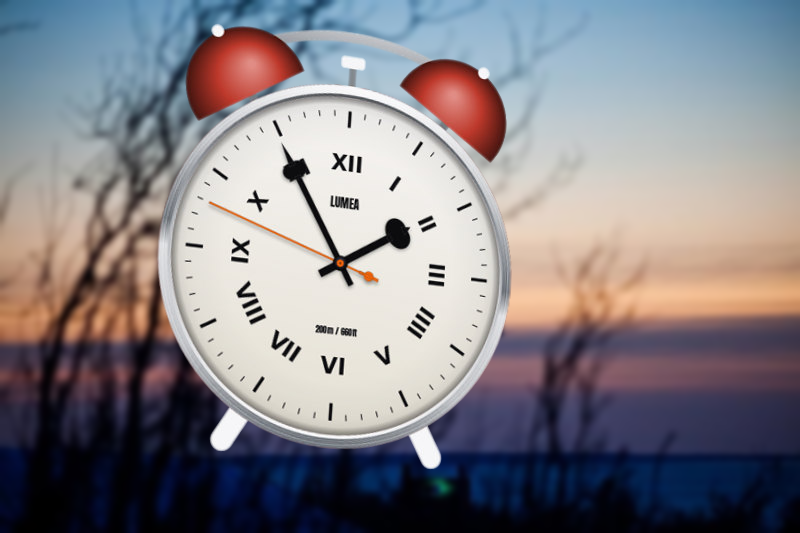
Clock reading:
1 h 54 min 48 s
